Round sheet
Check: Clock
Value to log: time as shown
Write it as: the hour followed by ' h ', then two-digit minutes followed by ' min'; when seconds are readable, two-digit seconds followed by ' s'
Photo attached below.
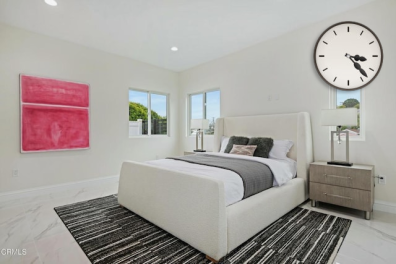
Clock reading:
3 h 23 min
